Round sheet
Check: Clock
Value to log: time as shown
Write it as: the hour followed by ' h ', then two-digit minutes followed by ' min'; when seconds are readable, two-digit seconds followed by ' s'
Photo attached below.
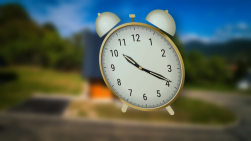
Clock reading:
10 h 19 min
